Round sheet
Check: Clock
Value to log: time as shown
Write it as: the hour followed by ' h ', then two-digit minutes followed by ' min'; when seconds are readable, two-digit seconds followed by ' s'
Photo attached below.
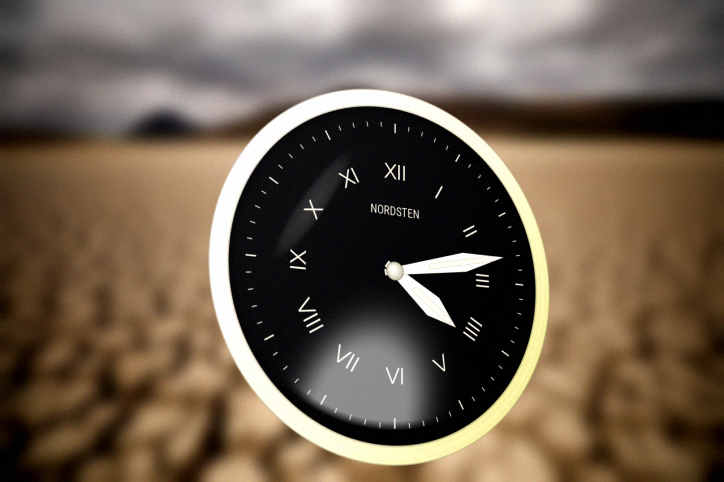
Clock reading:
4 h 13 min
